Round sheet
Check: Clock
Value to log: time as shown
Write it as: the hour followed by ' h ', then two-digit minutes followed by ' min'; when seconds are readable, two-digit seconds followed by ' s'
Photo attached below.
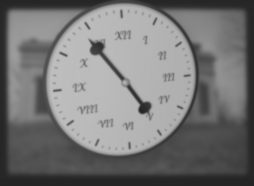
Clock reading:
4 h 54 min
